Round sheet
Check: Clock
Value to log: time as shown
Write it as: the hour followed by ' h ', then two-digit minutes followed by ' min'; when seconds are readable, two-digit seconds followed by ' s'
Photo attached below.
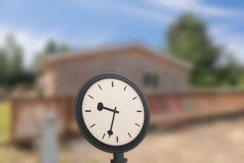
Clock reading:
9 h 33 min
